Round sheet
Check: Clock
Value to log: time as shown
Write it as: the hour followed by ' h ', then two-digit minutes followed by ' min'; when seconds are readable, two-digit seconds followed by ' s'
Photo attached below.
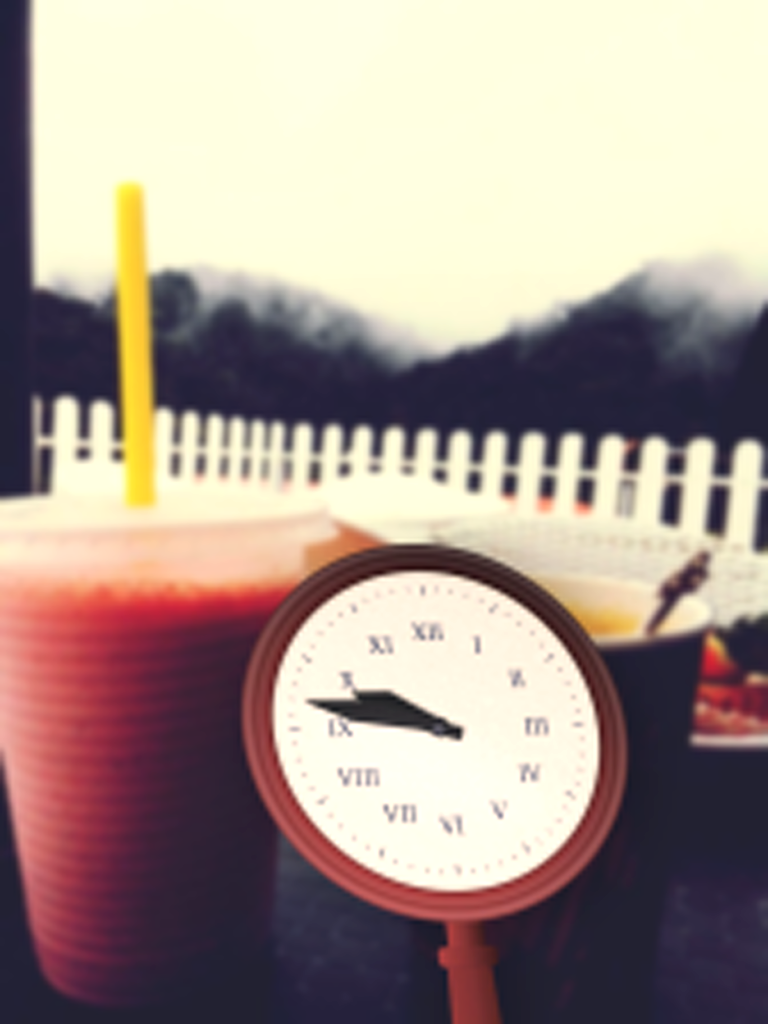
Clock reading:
9 h 47 min
